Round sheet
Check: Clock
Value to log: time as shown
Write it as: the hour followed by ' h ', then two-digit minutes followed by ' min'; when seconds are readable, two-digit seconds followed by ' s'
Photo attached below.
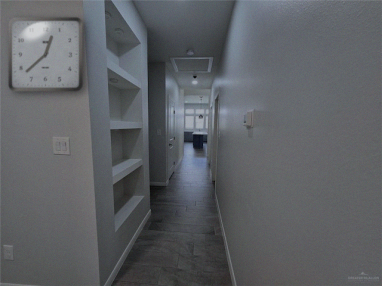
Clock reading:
12 h 38 min
